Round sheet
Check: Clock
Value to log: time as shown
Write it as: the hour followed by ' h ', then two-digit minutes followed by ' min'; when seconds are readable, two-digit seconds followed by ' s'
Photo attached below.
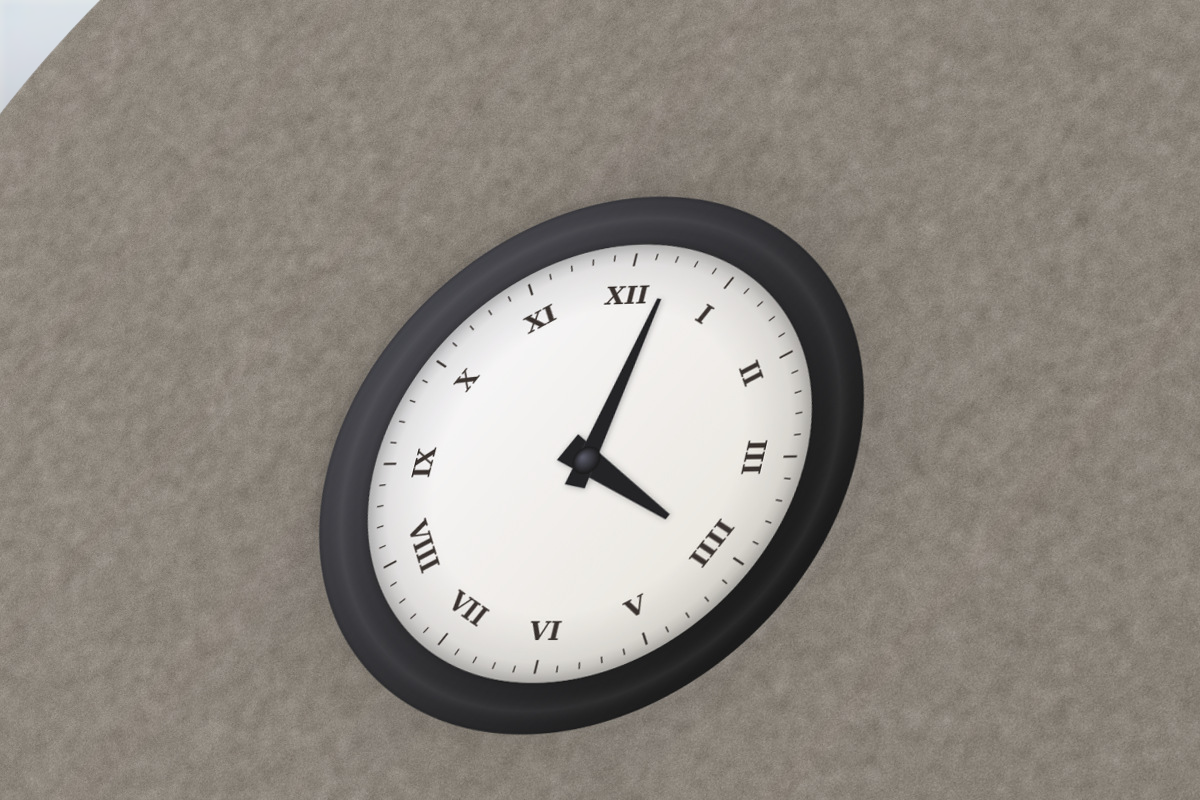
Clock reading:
4 h 02 min
